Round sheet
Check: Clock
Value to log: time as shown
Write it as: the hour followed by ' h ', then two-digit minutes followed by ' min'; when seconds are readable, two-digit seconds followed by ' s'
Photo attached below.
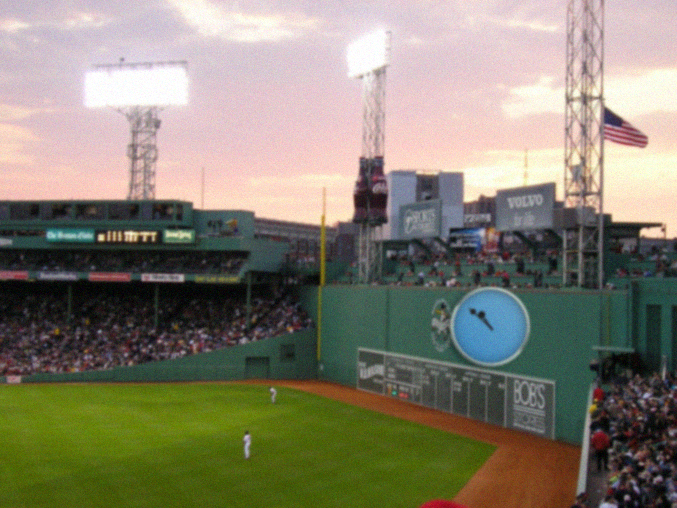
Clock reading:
10 h 52 min
